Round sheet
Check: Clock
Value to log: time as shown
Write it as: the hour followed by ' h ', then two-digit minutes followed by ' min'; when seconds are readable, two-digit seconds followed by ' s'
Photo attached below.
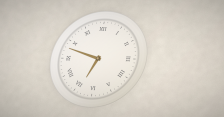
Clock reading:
6 h 48 min
